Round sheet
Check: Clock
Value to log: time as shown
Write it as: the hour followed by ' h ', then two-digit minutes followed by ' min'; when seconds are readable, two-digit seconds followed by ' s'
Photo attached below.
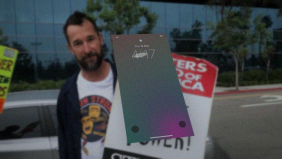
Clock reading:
4 h 17 min
